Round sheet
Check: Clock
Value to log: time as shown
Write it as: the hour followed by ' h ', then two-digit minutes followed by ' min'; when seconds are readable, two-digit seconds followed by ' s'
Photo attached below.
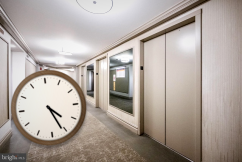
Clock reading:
4 h 26 min
